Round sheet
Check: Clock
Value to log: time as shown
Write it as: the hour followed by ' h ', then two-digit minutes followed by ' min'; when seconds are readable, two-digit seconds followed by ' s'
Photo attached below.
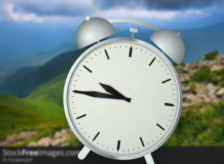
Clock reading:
9 h 45 min
